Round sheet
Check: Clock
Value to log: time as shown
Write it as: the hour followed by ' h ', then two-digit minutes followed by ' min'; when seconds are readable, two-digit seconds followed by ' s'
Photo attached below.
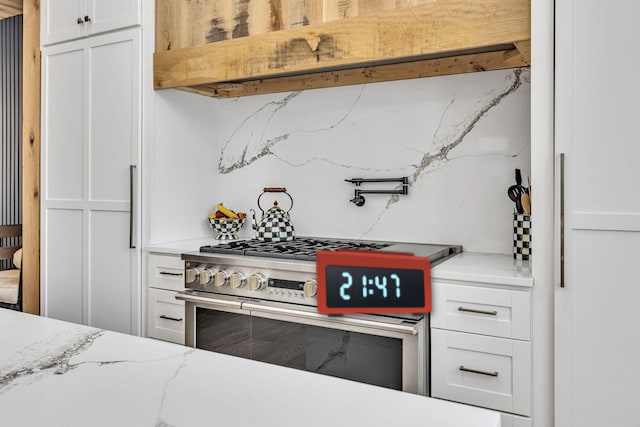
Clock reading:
21 h 47 min
